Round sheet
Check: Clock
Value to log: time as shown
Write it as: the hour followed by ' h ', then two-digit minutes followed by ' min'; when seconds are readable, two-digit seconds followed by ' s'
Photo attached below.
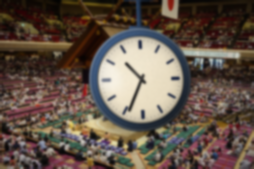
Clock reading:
10 h 34 min
